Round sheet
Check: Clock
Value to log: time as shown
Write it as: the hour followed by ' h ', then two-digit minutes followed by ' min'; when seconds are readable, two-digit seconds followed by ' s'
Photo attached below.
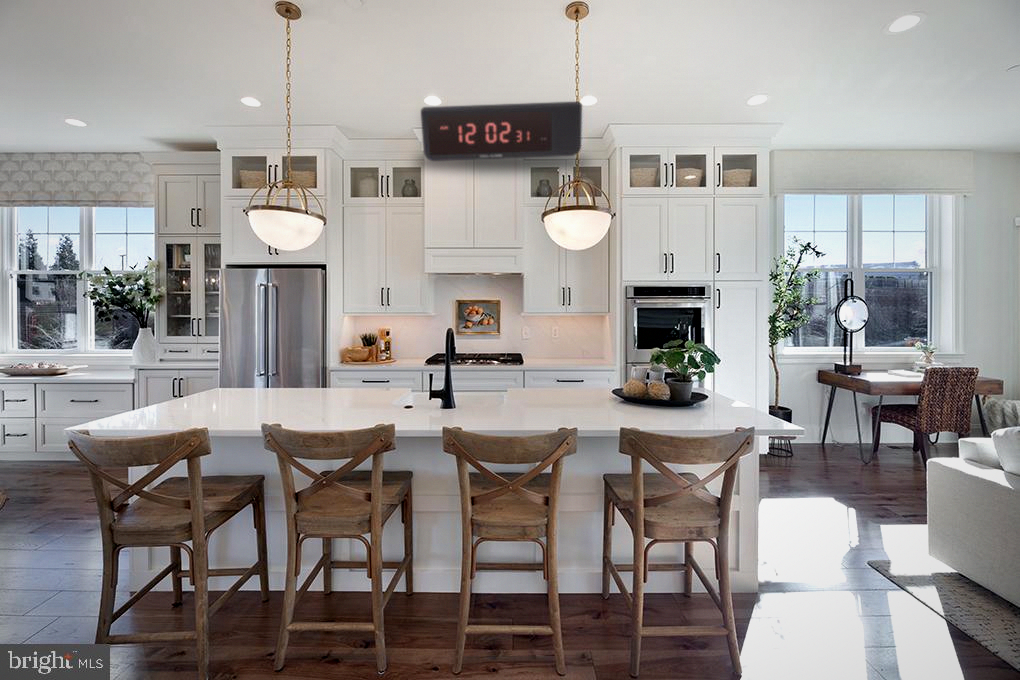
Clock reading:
12 h 02 min 31 s
